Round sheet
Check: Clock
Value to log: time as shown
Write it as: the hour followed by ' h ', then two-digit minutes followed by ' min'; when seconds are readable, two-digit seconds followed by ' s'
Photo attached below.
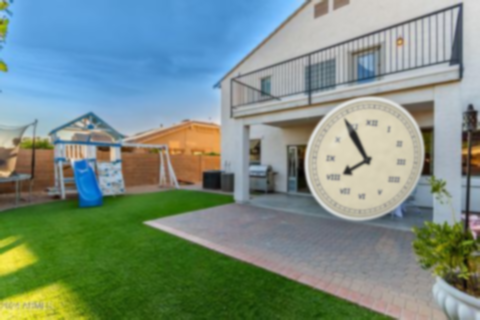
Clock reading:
7 h 54 min
